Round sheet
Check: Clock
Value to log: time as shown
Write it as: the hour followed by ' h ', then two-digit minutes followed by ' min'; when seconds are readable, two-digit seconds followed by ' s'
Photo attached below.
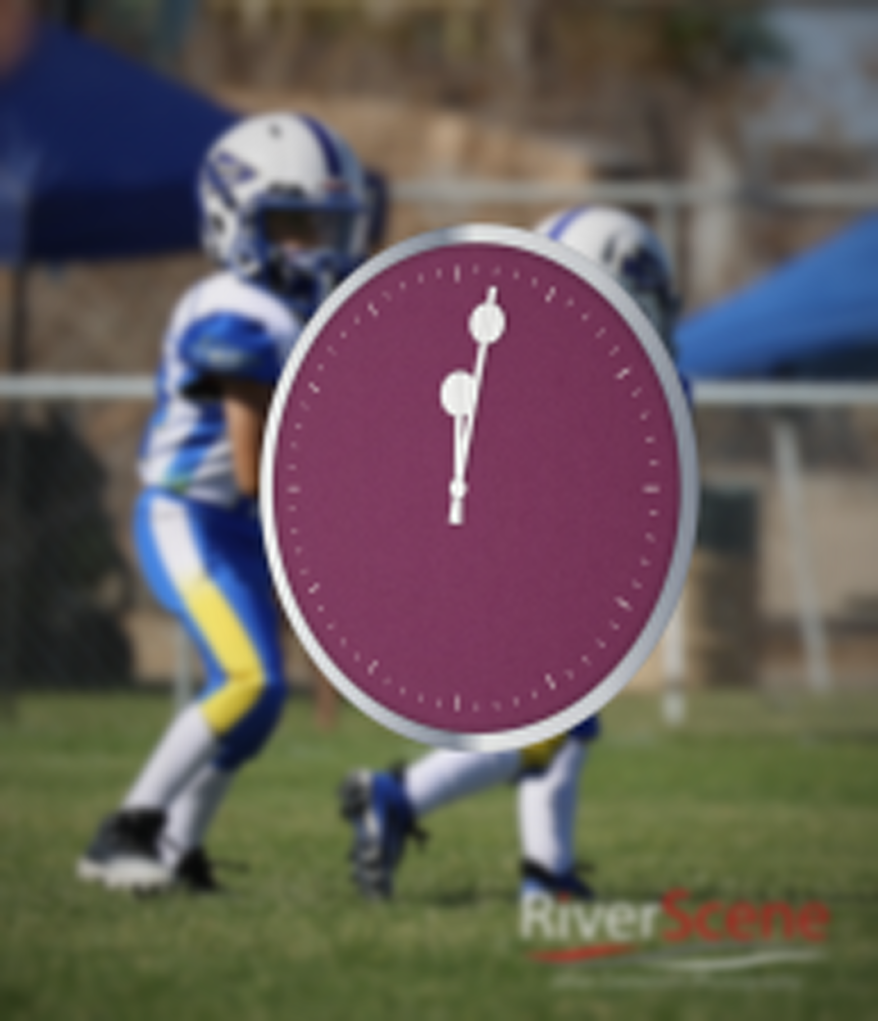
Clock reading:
12 h 02 min
